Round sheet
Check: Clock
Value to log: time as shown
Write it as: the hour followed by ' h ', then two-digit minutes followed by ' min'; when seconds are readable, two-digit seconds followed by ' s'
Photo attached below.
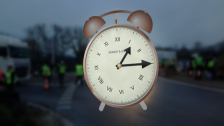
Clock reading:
1 h 15 min
